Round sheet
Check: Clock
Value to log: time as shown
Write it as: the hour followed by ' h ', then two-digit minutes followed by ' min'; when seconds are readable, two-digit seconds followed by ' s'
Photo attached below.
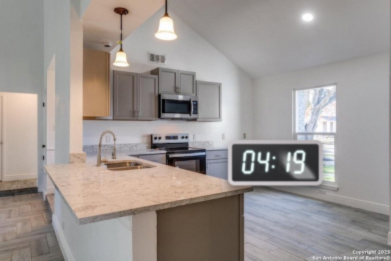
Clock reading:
4 h 19 min
